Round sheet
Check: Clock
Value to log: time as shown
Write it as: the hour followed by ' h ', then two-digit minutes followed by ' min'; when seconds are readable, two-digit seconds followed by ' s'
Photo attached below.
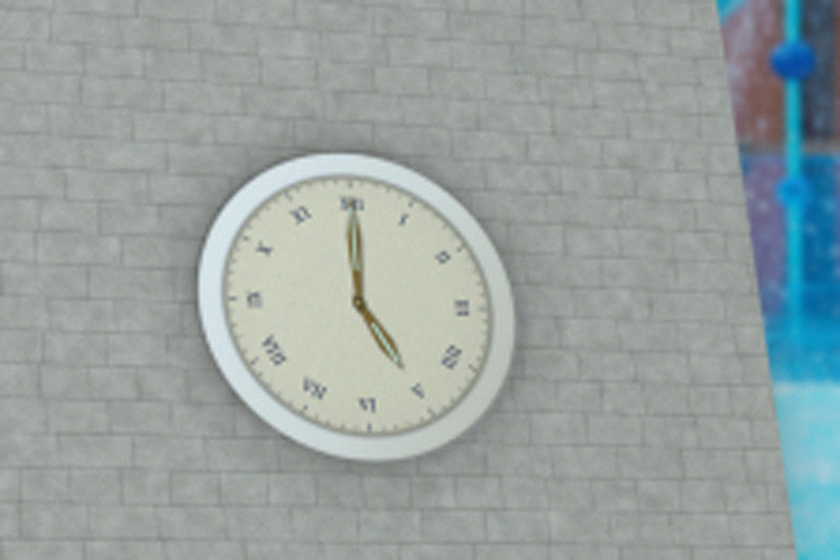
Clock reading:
5 h 00 min
